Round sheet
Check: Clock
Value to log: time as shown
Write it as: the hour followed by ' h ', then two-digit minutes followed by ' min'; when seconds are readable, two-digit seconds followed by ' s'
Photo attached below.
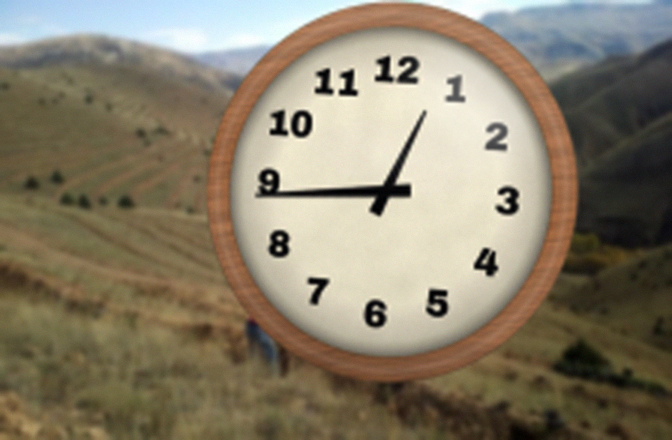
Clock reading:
12 h 44 min
